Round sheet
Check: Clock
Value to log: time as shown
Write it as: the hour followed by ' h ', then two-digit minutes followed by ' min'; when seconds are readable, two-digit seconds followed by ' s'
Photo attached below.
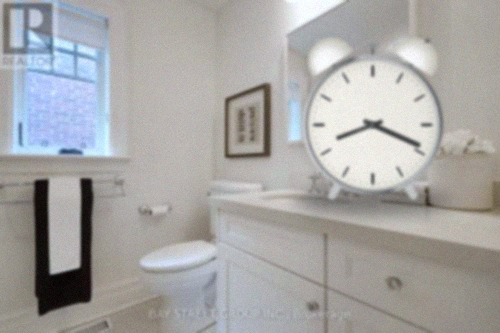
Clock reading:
8 h 19 min
